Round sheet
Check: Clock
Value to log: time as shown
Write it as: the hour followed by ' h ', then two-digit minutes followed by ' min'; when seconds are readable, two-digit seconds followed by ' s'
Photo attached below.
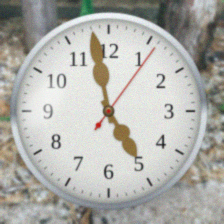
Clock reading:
4 h 58 min 06 s
